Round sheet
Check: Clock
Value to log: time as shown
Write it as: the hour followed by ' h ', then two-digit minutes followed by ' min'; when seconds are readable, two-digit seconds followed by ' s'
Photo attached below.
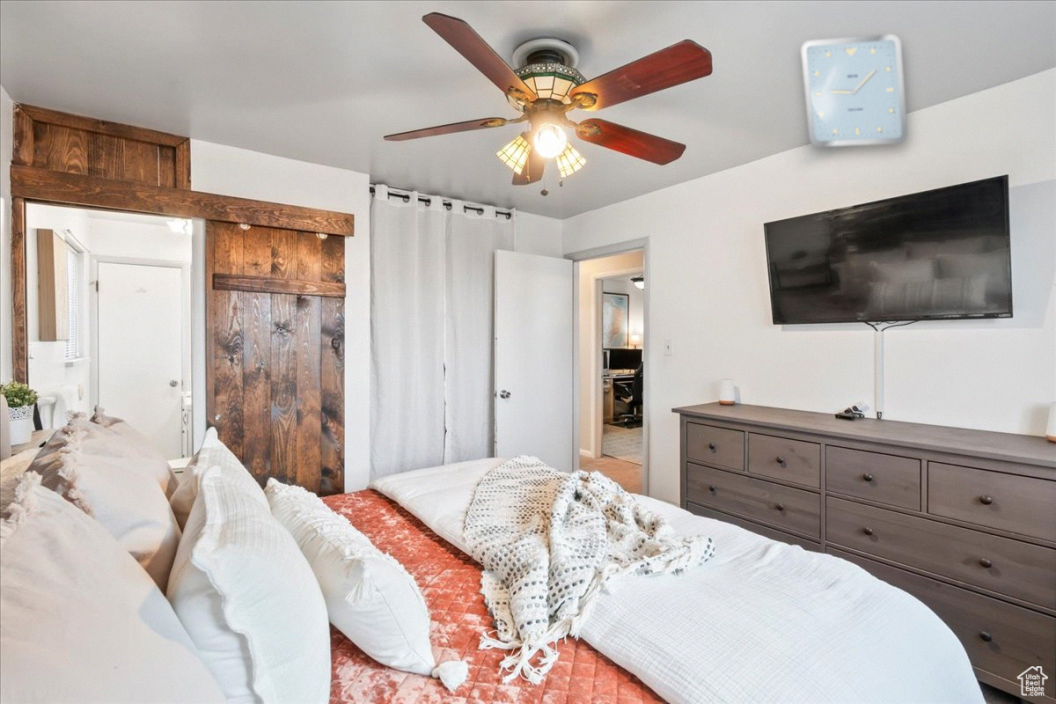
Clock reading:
9 h 08 min
